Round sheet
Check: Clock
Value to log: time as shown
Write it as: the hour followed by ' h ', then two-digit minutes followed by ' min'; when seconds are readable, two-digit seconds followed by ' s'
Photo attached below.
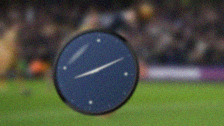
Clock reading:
8 h 10 min
